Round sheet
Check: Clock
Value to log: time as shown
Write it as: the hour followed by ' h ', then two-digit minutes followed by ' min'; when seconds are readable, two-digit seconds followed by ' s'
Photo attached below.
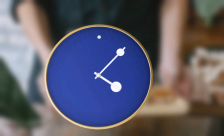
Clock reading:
4 h 07 min
